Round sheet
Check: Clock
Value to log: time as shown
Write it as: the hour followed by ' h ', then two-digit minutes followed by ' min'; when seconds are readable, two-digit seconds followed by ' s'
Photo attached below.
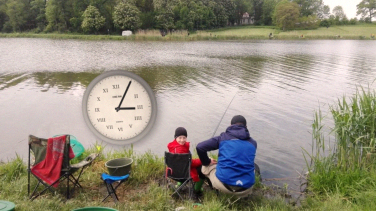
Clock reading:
3 h 05 min
